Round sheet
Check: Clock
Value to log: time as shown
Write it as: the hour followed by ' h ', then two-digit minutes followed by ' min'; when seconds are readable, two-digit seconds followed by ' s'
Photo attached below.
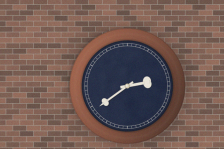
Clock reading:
2 h 39 min
